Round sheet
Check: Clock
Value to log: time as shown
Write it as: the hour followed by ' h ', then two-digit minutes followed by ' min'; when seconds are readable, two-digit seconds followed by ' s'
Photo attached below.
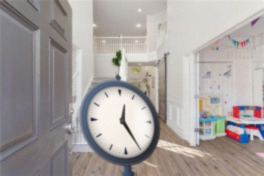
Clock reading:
12 h 25 min
